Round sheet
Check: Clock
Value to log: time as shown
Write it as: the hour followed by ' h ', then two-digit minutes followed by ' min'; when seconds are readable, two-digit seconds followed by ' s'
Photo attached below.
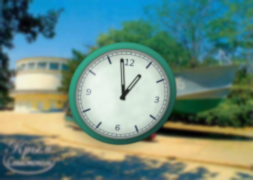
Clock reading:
12 h 58 min
